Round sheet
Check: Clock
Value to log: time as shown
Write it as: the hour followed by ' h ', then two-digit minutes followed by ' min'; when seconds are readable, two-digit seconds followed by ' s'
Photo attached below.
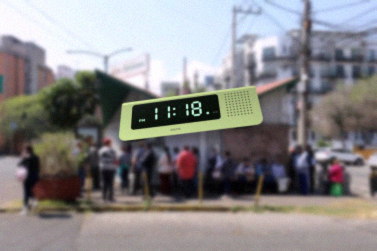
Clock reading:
11 h 18 min
